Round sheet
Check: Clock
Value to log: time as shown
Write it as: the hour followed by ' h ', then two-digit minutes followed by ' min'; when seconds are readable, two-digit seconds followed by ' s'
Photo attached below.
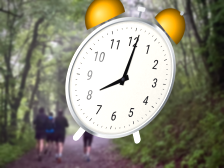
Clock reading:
8 h 01 min
